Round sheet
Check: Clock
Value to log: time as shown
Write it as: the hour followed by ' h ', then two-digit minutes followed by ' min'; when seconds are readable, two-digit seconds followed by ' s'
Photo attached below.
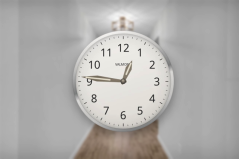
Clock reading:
12 h 46 min
